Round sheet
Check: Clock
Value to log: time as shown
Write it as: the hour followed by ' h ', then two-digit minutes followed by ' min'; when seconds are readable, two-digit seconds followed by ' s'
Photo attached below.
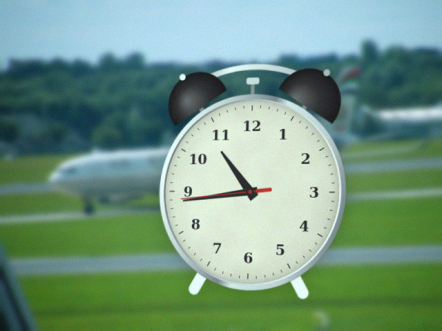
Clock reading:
10 h 43 min 44 s
